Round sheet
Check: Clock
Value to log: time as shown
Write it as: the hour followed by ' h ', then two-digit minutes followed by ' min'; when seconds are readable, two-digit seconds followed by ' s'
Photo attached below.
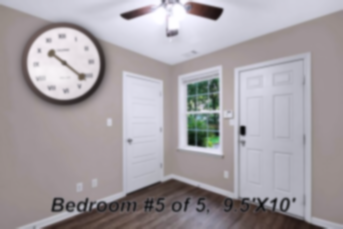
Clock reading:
10 h 22 min
